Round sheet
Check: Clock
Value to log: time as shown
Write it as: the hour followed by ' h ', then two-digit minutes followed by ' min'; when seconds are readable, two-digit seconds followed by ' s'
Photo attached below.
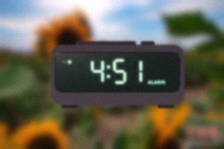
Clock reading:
4 h 51 min
